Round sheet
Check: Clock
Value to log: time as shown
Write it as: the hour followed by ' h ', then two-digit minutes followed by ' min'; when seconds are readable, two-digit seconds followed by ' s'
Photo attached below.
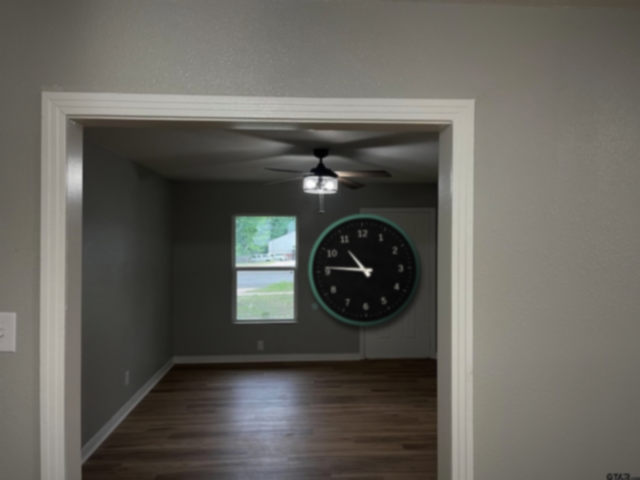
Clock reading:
10 h 46 min
